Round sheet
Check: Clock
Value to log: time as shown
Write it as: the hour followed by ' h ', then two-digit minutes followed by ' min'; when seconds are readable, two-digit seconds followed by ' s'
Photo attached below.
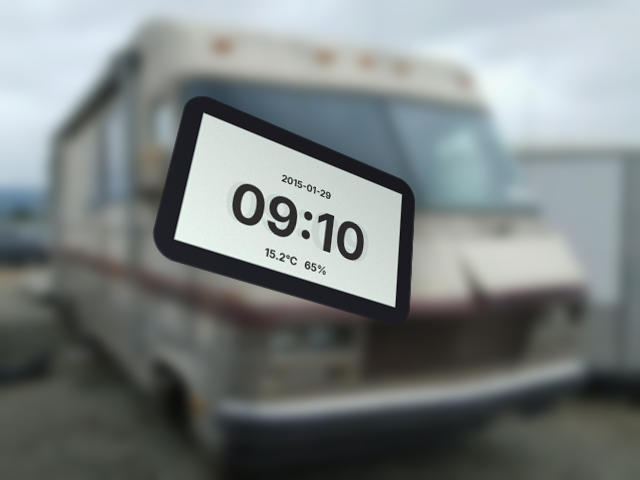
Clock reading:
9 h 10 min
